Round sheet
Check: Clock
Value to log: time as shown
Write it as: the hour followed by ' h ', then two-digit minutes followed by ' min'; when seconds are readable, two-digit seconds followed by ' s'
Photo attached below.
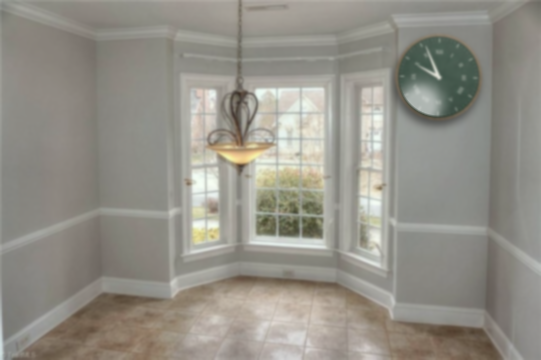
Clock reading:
9 h 56 min
